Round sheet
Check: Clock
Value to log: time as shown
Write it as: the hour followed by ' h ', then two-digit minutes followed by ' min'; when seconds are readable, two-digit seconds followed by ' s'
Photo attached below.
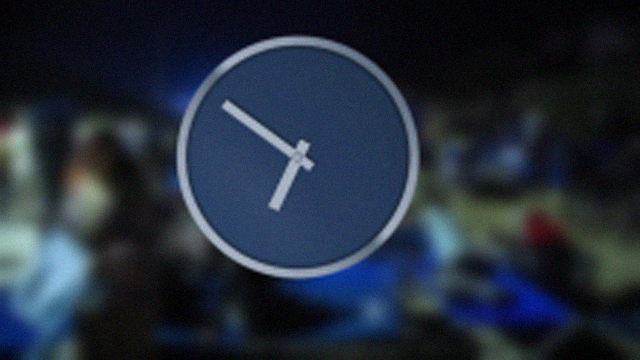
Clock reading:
6 h 51 min
